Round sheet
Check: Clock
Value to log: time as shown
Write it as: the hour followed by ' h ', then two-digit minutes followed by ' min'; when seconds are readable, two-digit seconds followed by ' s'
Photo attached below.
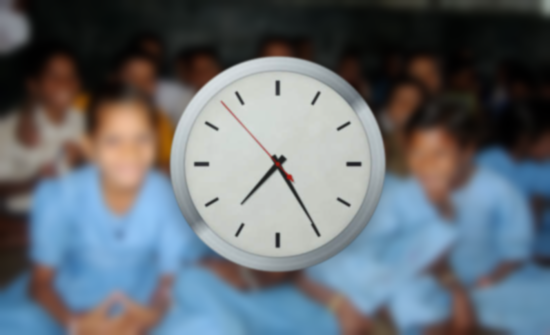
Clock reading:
7 h 24 min 53 s
